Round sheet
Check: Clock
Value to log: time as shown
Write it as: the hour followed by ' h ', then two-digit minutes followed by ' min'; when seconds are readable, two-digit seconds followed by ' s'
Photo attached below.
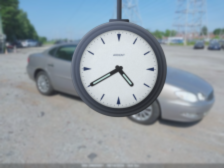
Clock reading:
4 h 40 min
